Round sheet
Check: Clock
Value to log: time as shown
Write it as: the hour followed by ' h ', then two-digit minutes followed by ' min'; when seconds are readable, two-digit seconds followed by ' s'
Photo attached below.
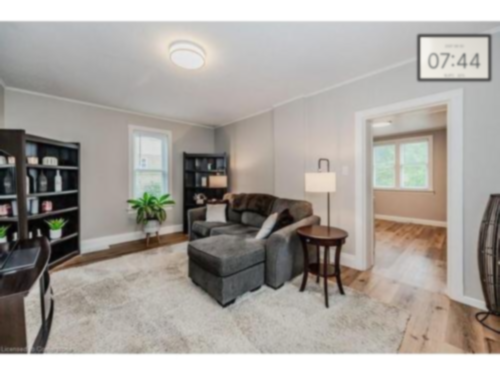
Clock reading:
7 h 44 min
